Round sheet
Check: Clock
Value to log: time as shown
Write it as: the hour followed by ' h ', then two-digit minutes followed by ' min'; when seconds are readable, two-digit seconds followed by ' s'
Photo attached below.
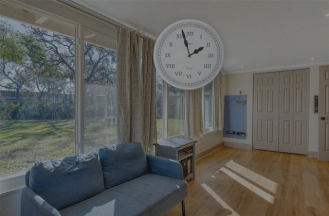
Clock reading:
1 h 57 min
